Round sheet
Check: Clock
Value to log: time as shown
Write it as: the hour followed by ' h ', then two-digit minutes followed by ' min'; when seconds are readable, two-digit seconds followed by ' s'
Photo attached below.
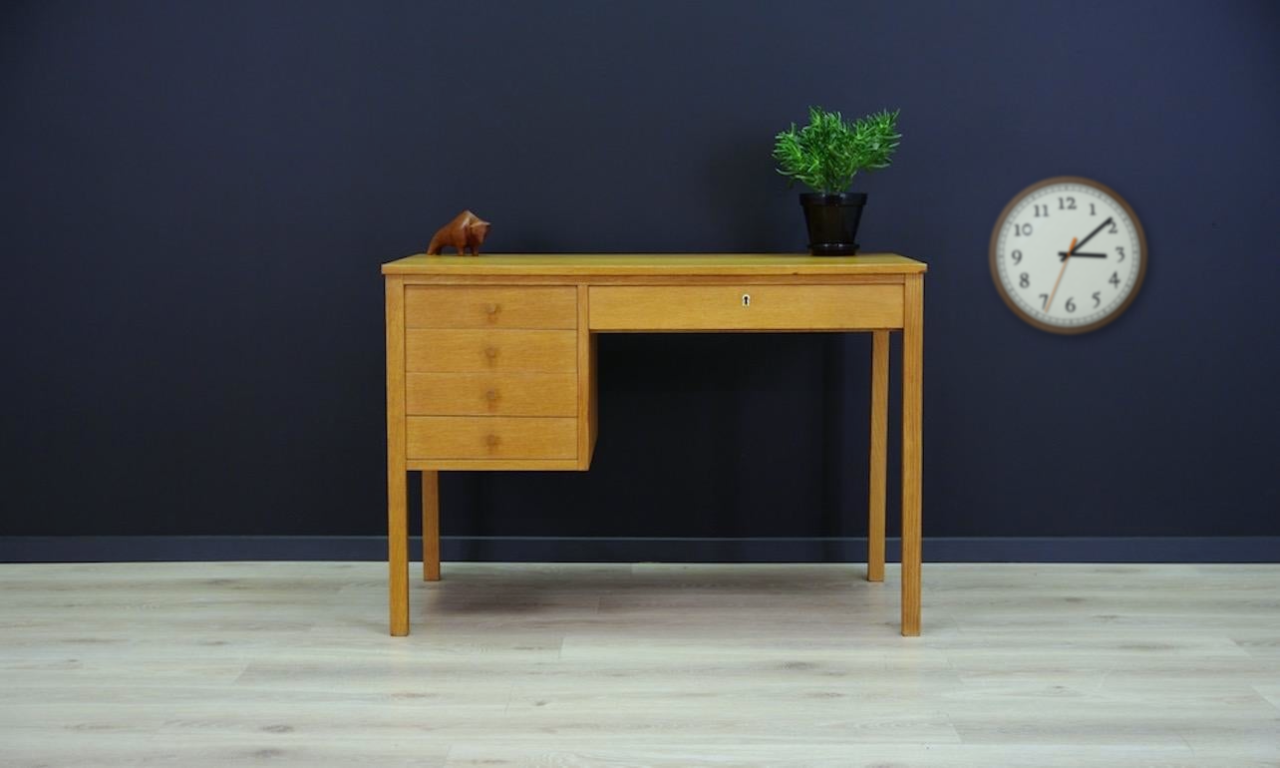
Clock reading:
3 h 08 min 34 s
